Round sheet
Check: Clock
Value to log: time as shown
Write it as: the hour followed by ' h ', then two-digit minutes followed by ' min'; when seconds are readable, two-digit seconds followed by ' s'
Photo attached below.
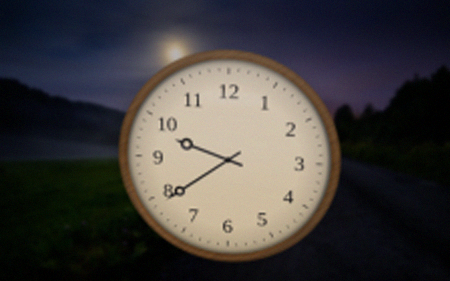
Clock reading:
9 h 39 min
